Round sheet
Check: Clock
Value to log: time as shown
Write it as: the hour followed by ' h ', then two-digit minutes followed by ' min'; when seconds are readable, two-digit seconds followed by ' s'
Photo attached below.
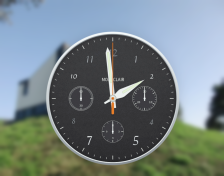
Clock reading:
1 h 59 min
